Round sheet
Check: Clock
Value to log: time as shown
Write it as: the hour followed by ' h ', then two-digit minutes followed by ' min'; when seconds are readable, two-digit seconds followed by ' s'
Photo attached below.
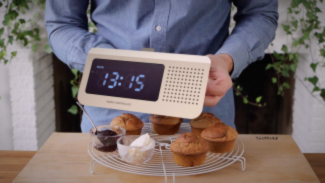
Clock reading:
13 h 15 min
